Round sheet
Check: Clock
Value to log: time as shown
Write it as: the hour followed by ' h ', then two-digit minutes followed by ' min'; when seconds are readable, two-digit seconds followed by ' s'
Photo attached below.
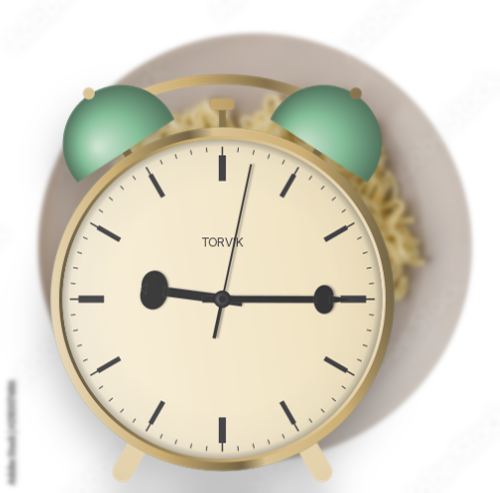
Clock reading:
9 h 15 min 02 s
